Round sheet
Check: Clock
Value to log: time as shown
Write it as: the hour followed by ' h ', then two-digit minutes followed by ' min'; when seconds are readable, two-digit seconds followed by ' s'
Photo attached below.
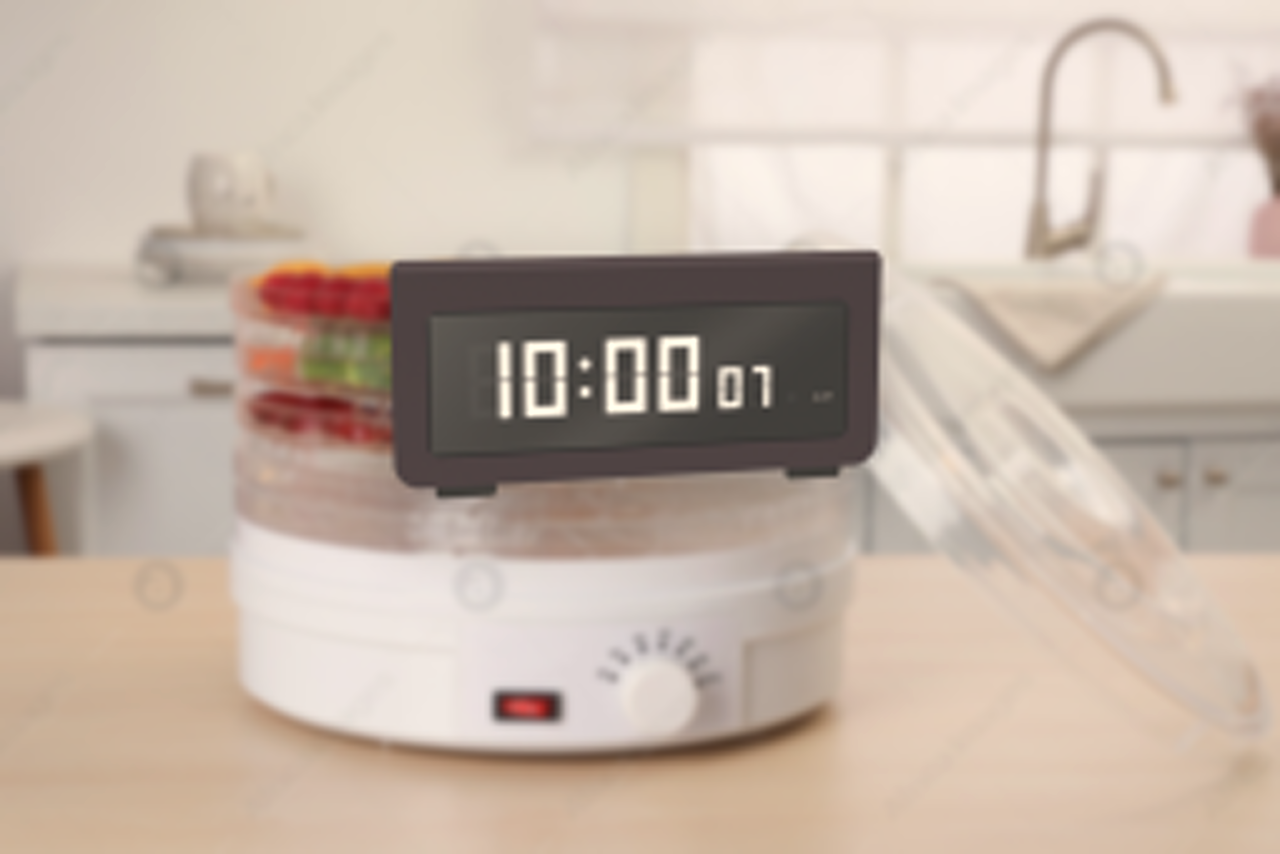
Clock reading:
10 h 00 min 07 s
